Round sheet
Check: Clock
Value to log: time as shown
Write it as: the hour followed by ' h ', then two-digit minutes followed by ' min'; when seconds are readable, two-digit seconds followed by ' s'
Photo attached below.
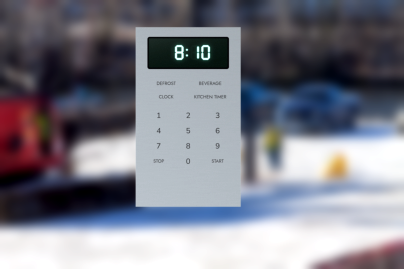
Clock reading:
8 h 10 min
